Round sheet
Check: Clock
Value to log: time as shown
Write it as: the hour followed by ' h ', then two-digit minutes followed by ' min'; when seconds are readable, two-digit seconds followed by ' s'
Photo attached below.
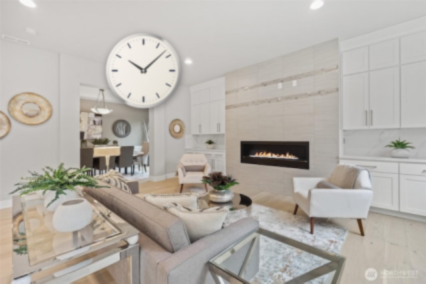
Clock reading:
10 h 08 min
